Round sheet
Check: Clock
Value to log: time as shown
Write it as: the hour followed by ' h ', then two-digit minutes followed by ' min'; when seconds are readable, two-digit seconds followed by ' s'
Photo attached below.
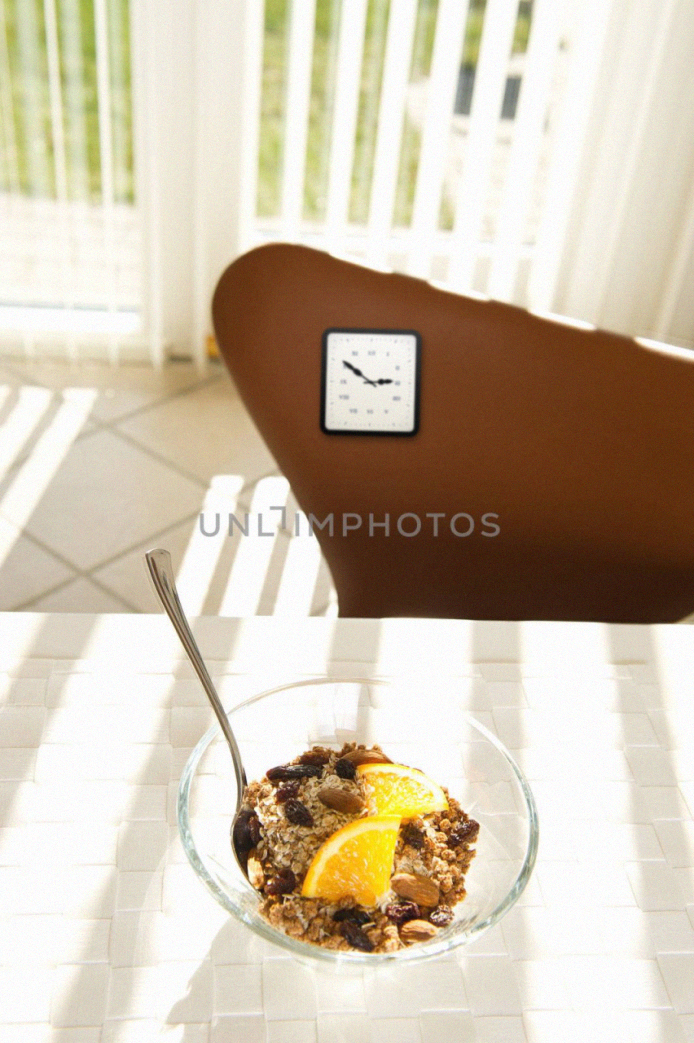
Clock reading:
2 h 51 min
